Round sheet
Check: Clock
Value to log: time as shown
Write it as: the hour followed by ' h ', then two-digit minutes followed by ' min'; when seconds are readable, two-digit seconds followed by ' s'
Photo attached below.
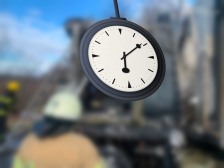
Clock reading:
6 h 09 min
